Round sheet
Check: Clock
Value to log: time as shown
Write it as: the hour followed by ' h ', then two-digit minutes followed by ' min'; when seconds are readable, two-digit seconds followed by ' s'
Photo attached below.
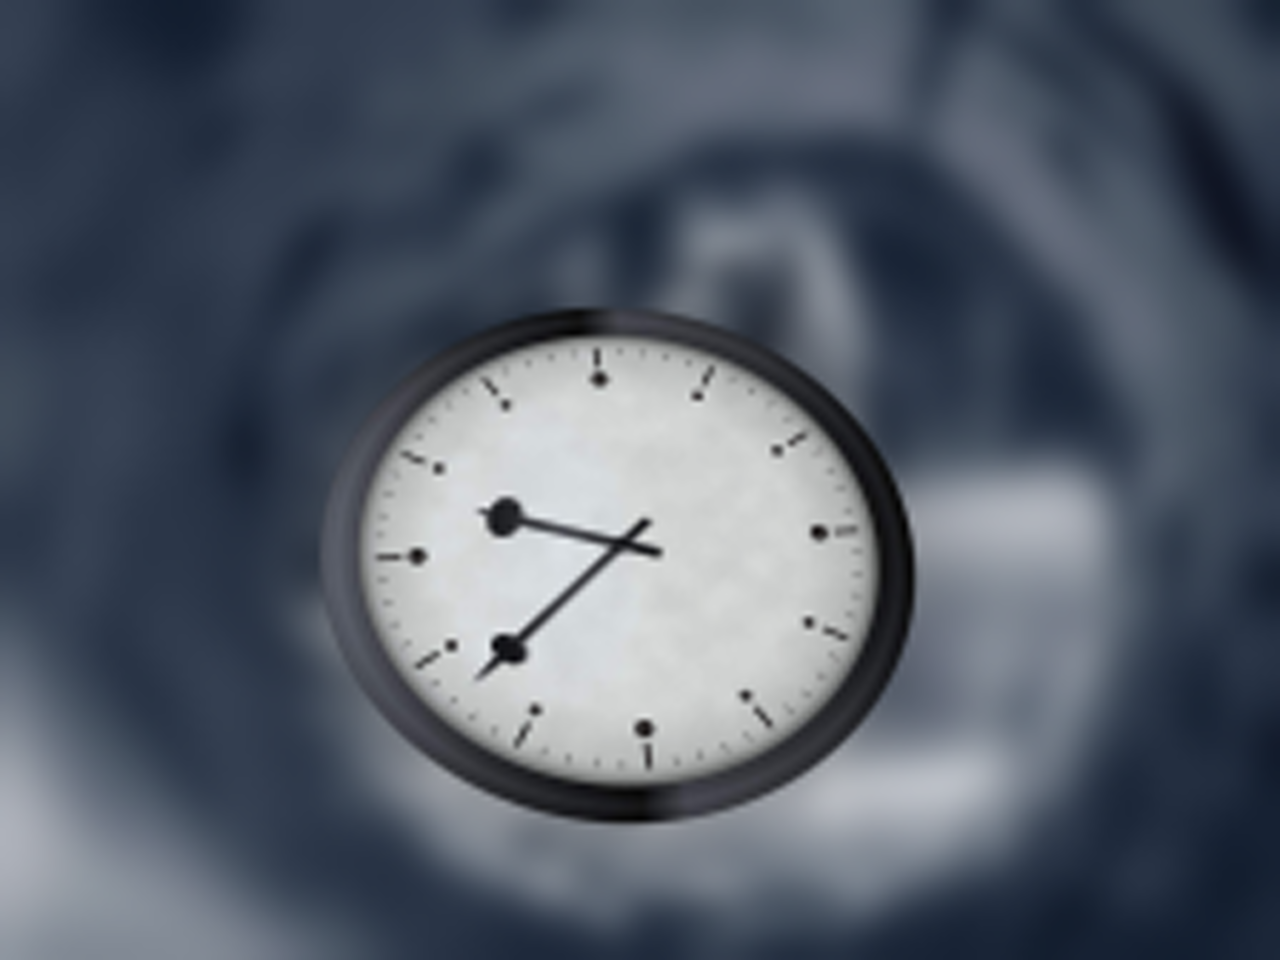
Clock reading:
9 h 38 min
